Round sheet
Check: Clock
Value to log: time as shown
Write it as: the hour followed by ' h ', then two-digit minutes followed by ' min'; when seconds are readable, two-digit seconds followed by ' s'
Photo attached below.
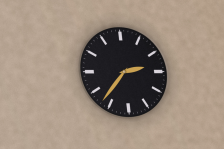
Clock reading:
2 h 37 min
